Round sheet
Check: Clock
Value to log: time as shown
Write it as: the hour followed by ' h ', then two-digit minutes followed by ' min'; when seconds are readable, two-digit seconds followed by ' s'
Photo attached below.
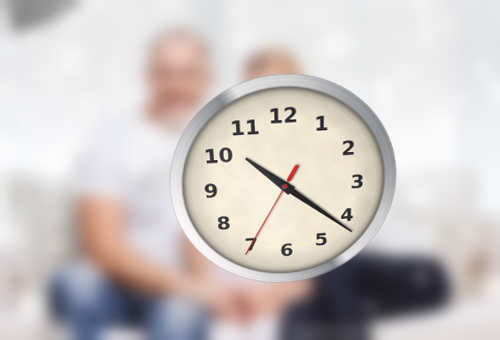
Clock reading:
10 h 21 min 35 s
